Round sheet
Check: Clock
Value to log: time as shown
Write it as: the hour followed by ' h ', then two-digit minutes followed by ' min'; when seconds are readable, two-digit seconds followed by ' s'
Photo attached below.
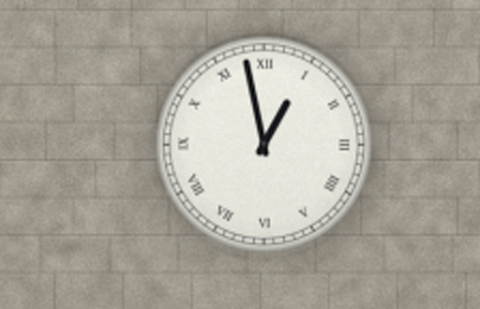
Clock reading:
12 h 58 min
